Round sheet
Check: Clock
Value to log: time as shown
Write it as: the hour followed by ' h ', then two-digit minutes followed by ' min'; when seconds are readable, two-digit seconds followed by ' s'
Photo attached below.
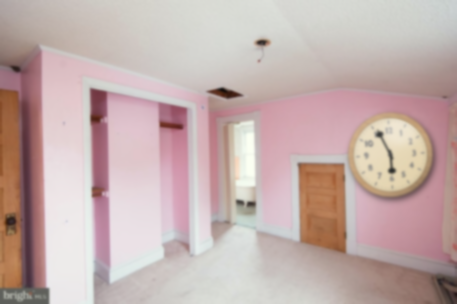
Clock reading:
5 h 56 min
